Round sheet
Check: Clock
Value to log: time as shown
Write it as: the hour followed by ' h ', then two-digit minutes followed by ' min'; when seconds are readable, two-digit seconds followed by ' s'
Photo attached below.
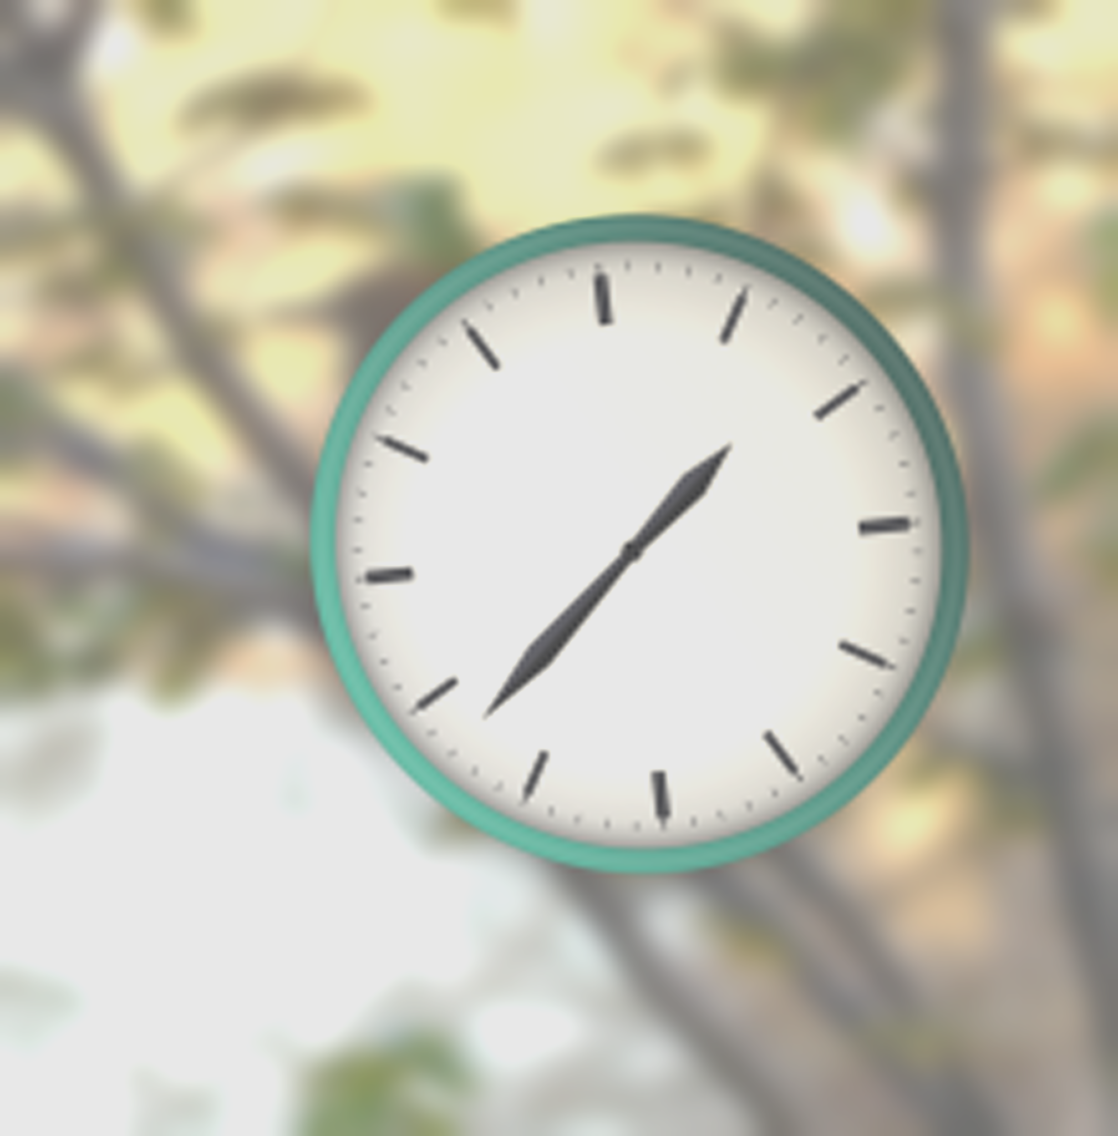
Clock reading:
1 h 38 min
